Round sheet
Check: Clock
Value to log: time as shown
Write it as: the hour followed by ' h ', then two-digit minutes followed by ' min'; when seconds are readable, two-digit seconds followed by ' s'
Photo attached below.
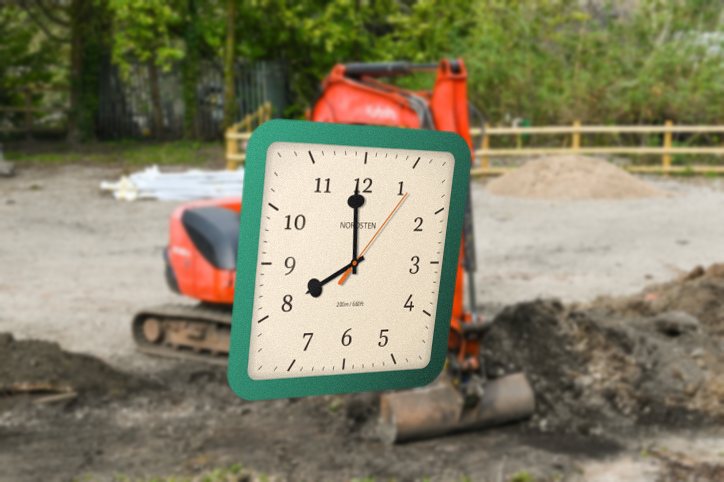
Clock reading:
7 h 59 min 06 s
